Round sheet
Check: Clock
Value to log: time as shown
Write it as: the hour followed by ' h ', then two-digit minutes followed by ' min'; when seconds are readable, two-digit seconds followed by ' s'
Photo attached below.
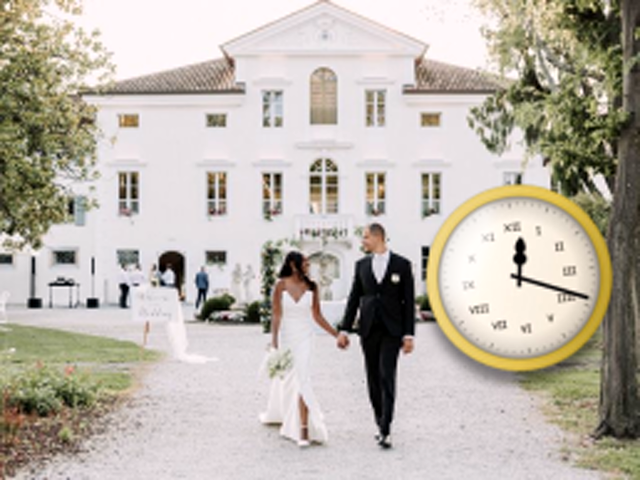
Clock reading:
12 h 19 min
